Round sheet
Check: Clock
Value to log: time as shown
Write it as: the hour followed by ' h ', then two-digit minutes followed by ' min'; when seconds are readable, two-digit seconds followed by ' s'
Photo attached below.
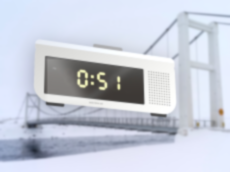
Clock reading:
0 h 51 min
